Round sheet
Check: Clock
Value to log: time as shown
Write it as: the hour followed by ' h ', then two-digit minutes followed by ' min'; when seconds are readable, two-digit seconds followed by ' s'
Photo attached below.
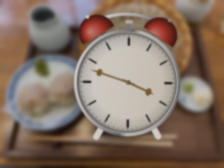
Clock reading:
3 h 48 min
